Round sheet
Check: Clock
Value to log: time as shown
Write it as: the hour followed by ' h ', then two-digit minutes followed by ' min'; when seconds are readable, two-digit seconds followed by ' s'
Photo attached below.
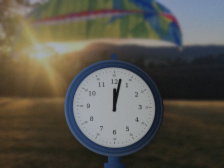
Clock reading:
12 h 02 min
